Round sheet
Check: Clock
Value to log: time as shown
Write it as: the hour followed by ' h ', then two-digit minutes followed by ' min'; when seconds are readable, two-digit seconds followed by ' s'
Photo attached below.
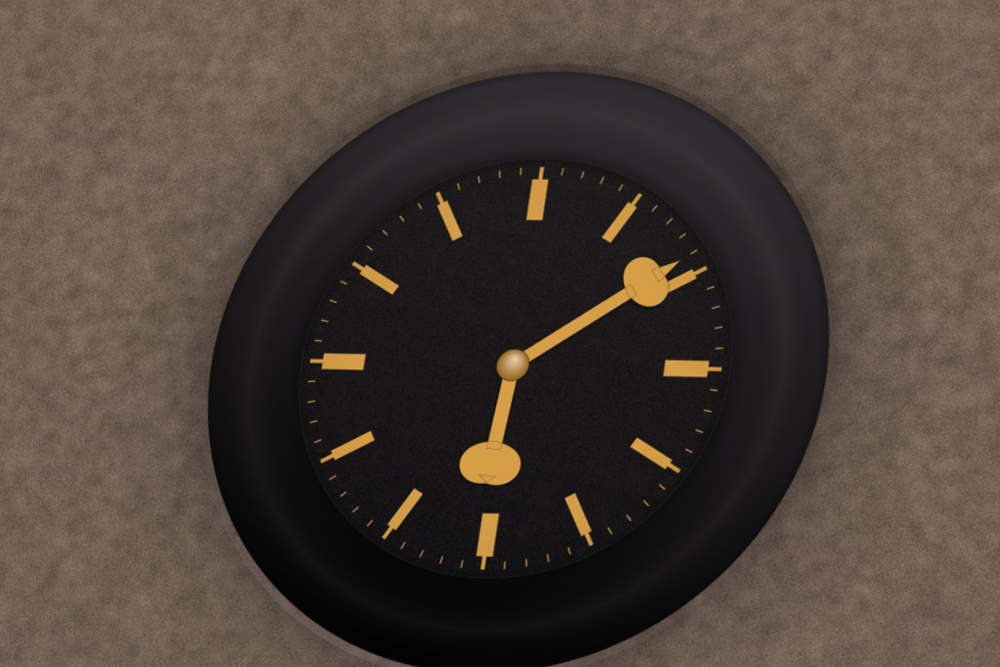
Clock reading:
6 h 09 min
